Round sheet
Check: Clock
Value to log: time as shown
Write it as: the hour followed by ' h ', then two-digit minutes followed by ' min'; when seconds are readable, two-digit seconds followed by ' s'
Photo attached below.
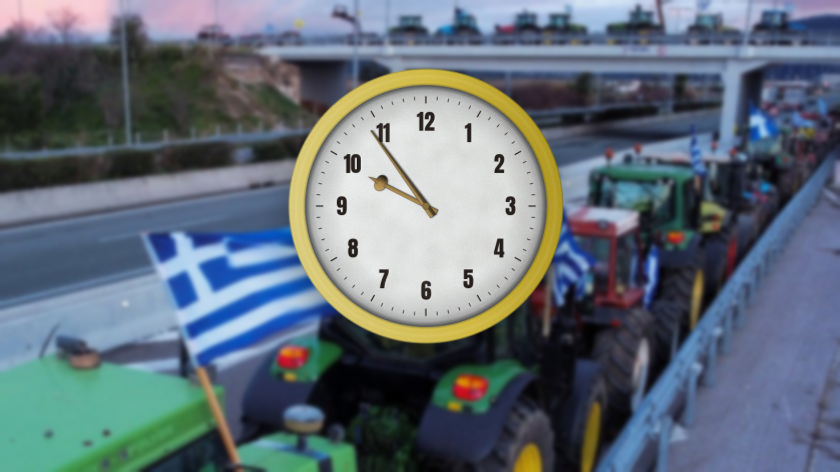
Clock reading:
9 h 54 min
